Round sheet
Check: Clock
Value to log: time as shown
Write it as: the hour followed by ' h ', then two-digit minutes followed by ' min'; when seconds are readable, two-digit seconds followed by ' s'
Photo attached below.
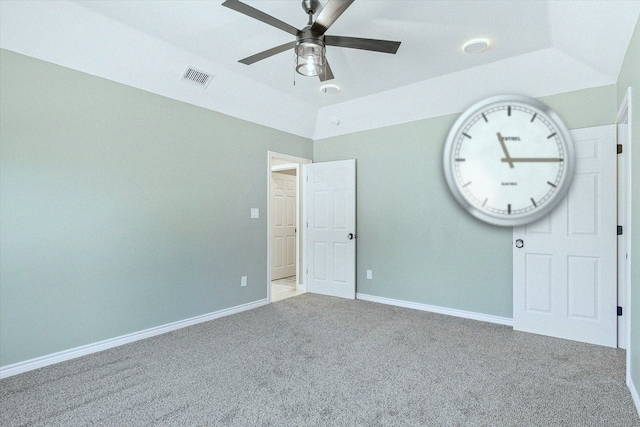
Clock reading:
11 h 15 min
